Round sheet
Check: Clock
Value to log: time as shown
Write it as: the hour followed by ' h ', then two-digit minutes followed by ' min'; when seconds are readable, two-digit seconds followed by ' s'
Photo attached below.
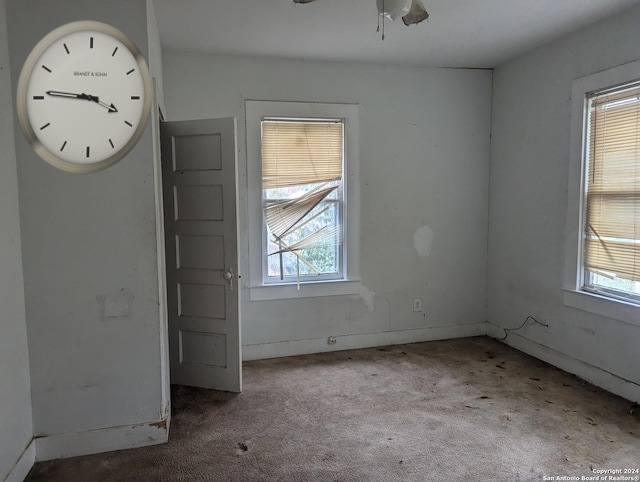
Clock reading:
3 h 46 min
